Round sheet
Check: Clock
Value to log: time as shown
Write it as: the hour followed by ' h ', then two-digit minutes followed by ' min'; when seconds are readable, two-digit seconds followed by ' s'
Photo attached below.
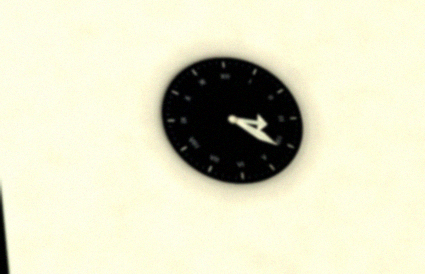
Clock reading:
3 h 21 min
